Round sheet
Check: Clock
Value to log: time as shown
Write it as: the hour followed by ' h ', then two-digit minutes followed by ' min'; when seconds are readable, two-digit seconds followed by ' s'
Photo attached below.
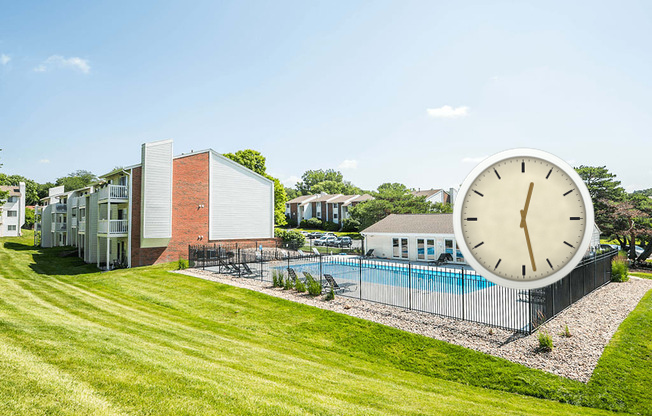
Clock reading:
12 h 28 min
